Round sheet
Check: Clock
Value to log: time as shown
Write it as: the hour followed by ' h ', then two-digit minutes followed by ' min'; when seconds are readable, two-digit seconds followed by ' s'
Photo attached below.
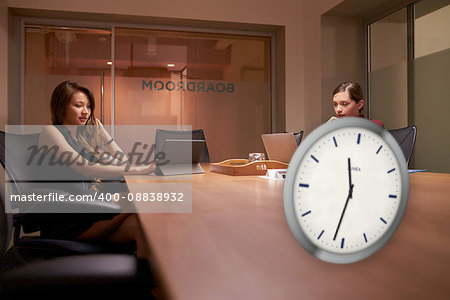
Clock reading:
11 h 32 min
